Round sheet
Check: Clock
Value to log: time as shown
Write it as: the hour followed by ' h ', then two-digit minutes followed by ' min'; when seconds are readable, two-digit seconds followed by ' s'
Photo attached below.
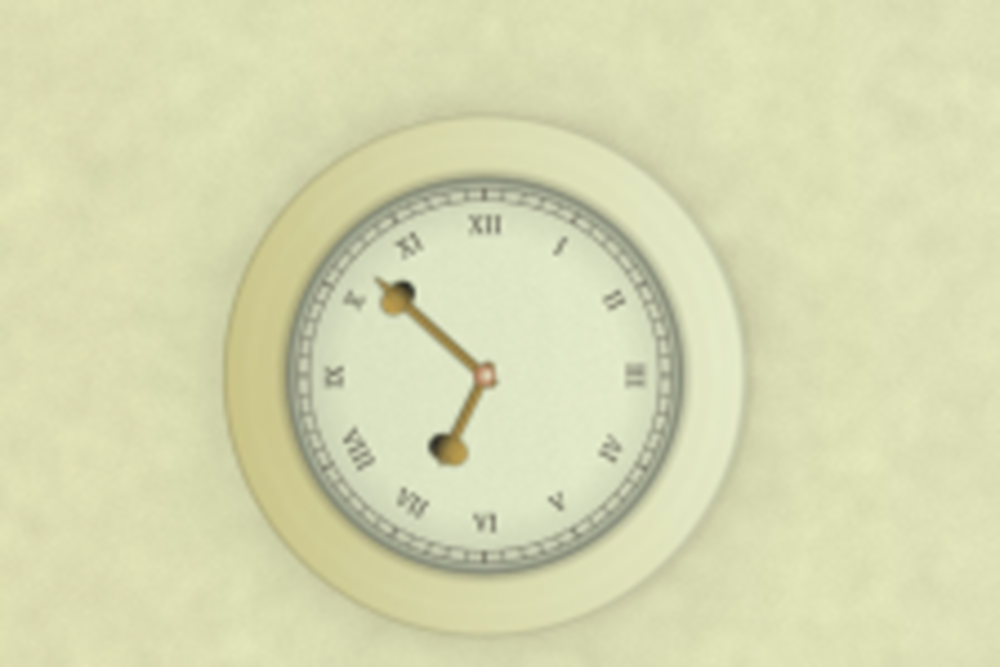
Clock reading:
6 h 52 min
